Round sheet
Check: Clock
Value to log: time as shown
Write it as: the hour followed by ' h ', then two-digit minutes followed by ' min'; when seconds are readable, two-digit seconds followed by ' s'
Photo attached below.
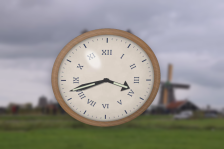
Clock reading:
3 h 42 min
